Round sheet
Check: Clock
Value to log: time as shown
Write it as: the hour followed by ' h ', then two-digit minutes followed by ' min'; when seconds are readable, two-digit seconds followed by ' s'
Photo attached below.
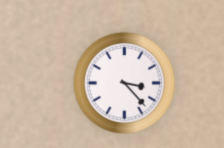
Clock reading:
3 h 23 min
